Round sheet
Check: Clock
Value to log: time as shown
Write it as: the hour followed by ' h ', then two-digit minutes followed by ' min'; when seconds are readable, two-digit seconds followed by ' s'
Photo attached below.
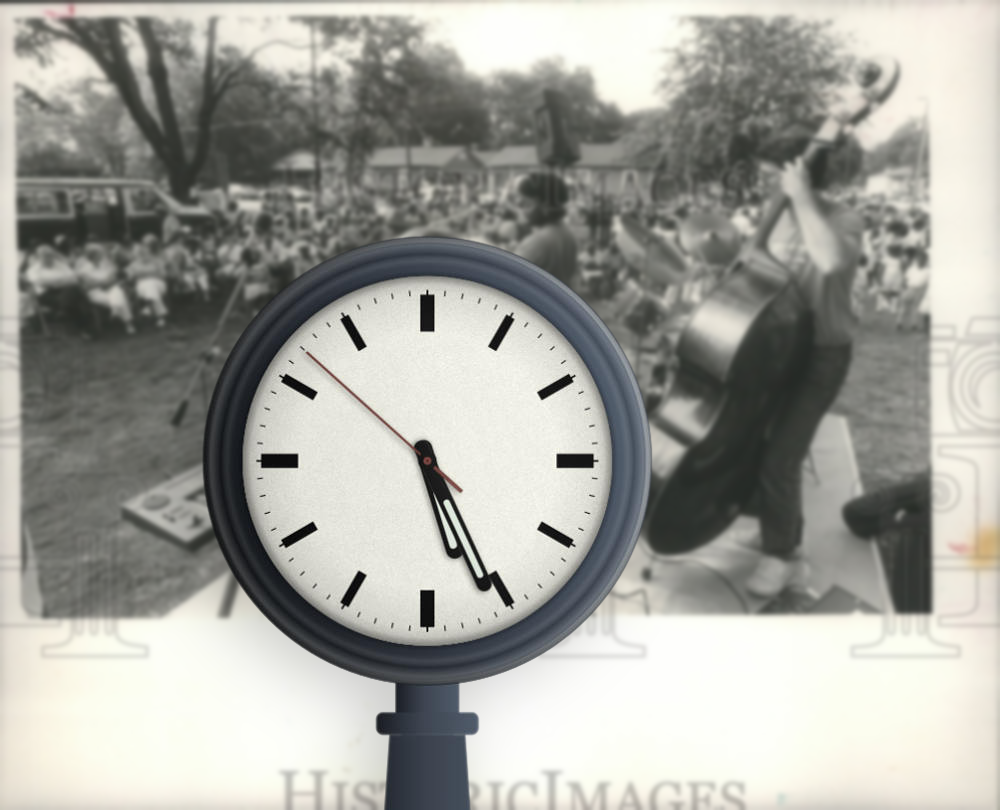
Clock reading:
5 h 25 min 52 s
